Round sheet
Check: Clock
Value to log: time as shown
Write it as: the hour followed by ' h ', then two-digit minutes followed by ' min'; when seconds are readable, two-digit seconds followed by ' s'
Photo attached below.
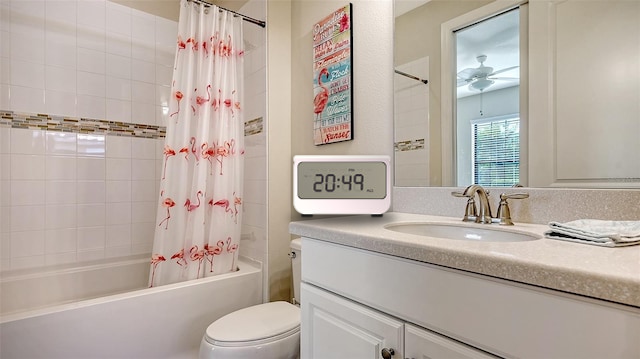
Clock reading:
20 h 49 min
